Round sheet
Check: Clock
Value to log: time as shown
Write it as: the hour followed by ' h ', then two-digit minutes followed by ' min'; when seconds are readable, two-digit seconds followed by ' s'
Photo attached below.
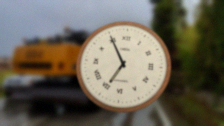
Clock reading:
6 h 55 min
